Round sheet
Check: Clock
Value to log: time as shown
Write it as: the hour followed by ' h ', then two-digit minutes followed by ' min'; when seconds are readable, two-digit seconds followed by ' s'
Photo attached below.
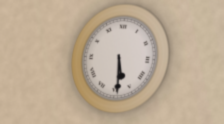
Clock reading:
5 h 29 min
